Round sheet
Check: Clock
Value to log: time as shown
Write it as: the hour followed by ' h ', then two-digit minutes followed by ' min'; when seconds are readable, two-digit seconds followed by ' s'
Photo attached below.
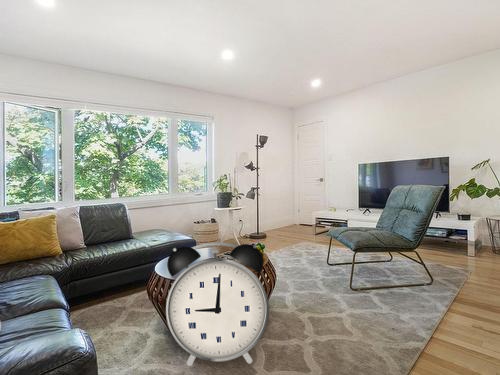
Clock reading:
9 h 01 min
